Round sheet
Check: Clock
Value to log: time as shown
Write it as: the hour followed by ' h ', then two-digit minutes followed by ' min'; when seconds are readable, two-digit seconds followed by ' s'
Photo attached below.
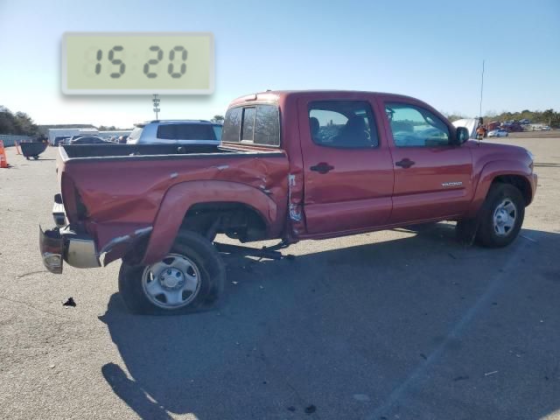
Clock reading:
15 h 20 min
